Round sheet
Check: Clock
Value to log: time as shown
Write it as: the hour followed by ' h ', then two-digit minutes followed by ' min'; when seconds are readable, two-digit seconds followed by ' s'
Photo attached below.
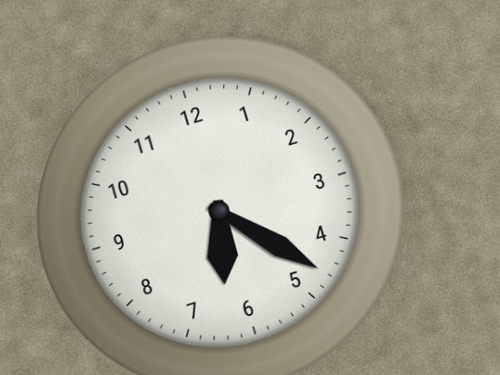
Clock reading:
6 h 23 min
